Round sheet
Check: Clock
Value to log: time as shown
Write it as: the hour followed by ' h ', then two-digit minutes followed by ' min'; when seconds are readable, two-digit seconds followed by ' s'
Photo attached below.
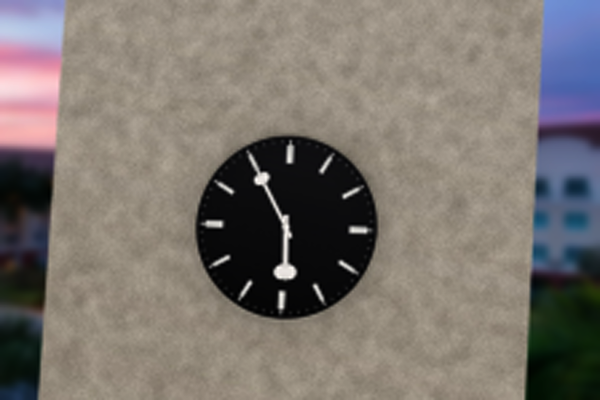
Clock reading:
5 h 55 min
